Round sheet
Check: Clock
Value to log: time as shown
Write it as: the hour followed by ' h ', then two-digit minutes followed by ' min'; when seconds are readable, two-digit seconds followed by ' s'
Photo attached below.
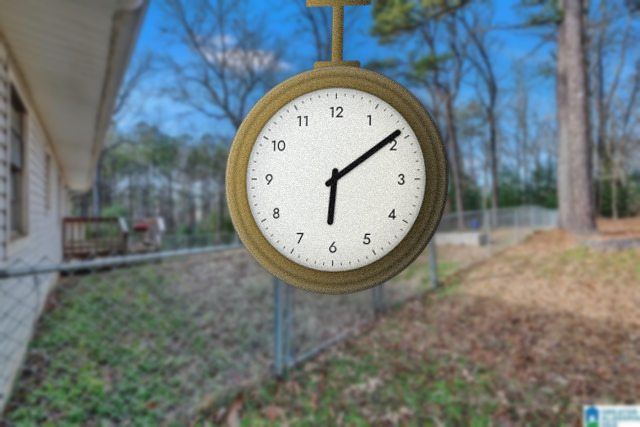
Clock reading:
6 h 09 min
